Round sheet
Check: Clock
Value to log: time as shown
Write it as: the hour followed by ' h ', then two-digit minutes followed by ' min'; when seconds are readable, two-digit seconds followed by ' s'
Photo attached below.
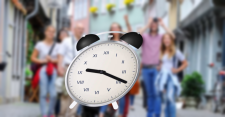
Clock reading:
9 h 19 min
